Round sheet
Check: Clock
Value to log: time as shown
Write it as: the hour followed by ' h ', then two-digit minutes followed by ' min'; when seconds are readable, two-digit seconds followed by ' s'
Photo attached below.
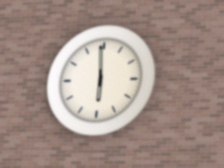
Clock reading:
5 h 59 min
